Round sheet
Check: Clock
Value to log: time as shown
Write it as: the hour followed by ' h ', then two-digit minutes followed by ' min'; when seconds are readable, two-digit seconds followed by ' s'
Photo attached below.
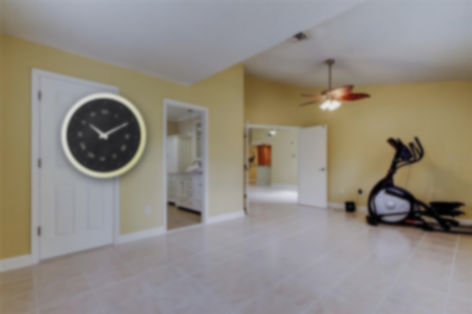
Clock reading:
10 h 10 min
